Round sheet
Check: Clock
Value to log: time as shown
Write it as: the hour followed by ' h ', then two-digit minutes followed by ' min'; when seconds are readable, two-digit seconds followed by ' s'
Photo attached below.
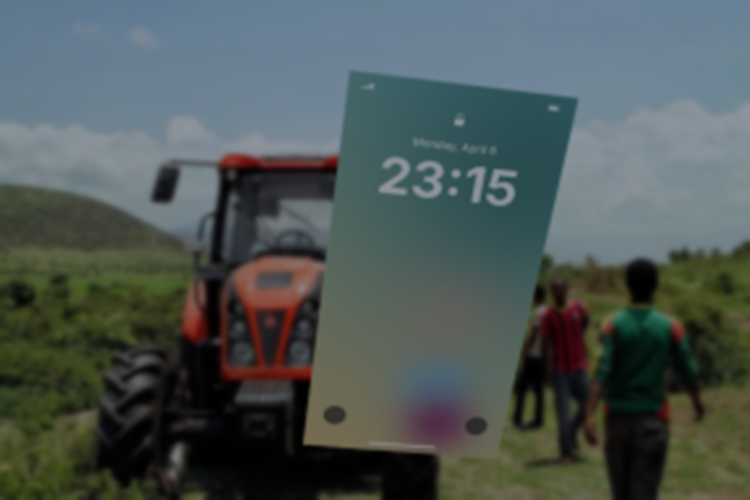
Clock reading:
23 h 15 min
